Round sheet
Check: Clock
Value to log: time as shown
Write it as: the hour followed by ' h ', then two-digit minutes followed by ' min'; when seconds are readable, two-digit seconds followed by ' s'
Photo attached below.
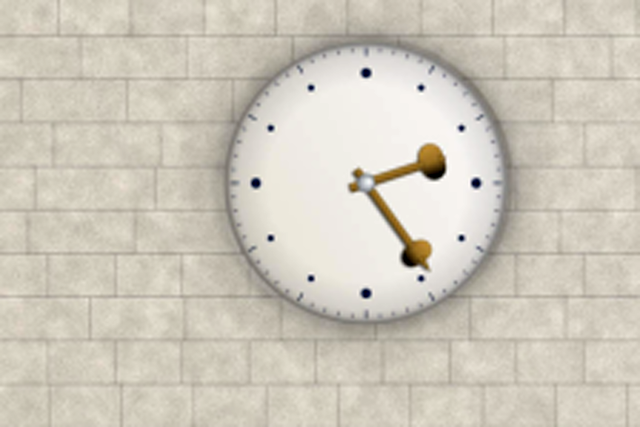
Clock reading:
2 h 24 min
